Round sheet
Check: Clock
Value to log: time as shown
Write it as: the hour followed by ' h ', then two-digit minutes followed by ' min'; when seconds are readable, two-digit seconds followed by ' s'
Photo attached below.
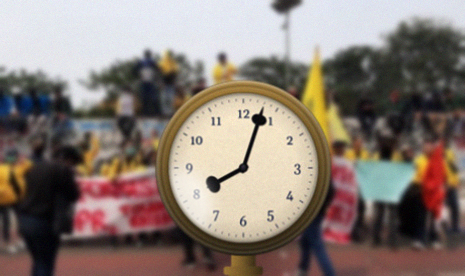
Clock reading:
8 h 03 min
